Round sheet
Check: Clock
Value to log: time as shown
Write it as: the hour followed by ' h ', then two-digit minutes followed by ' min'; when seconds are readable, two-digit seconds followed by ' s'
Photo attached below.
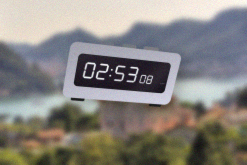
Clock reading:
2 h 53 min 08 s
